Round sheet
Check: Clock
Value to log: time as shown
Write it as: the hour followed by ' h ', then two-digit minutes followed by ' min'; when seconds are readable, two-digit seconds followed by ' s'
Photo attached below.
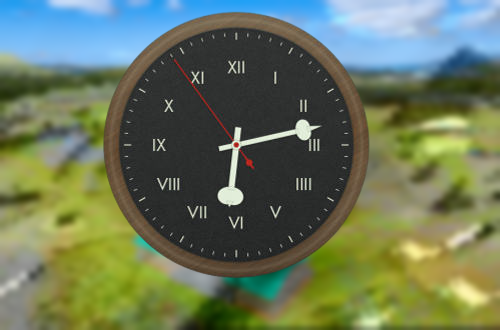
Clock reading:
6 h 12 min 54 s
